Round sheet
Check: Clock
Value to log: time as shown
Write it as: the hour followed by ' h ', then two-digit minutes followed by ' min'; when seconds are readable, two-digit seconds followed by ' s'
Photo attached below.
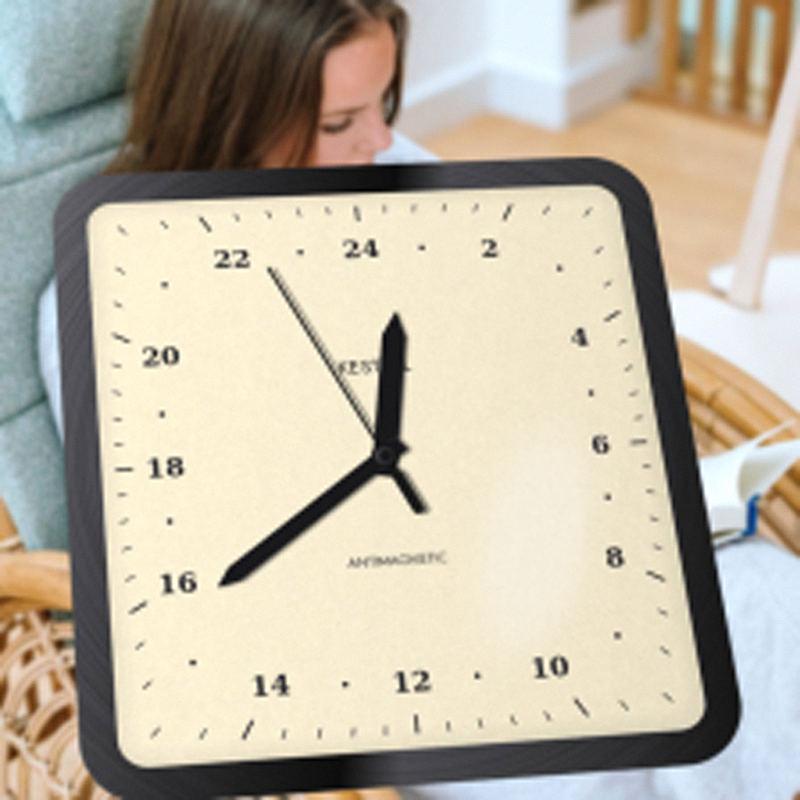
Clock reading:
0 h 38 min 56 s
